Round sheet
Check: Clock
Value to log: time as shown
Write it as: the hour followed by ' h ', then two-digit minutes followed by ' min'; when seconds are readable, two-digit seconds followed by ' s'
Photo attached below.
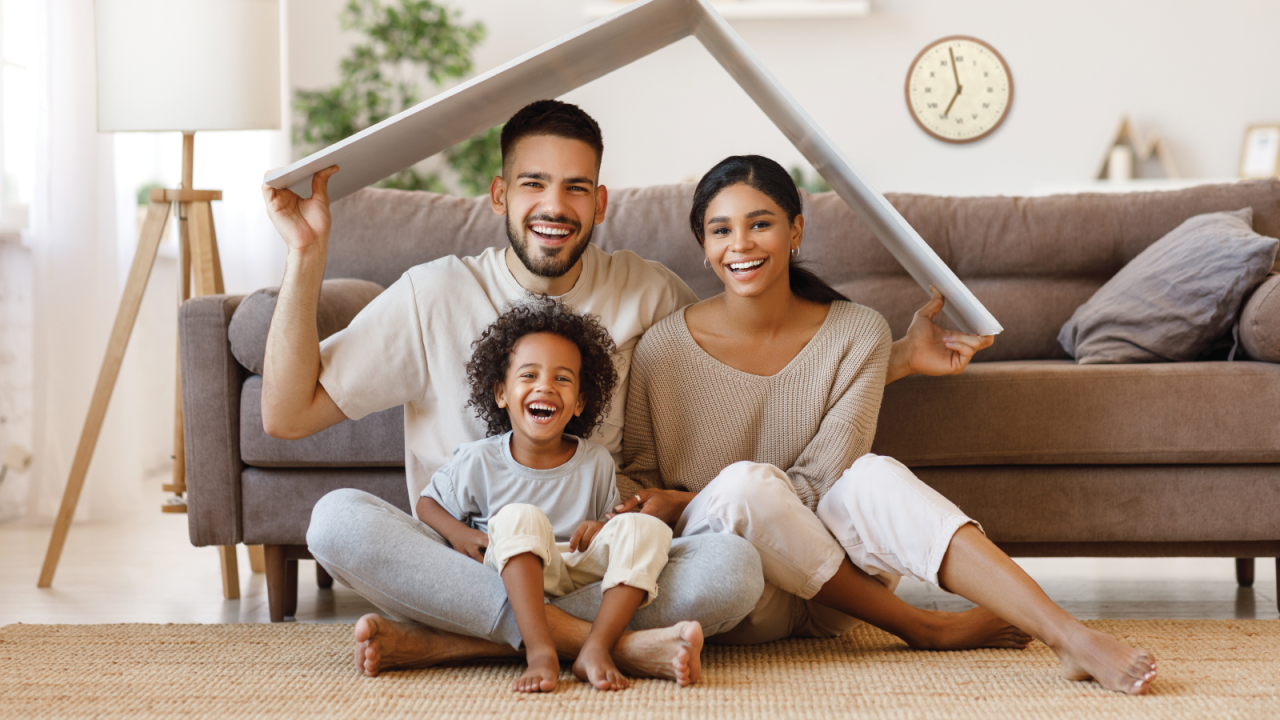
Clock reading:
6 h 58 min
